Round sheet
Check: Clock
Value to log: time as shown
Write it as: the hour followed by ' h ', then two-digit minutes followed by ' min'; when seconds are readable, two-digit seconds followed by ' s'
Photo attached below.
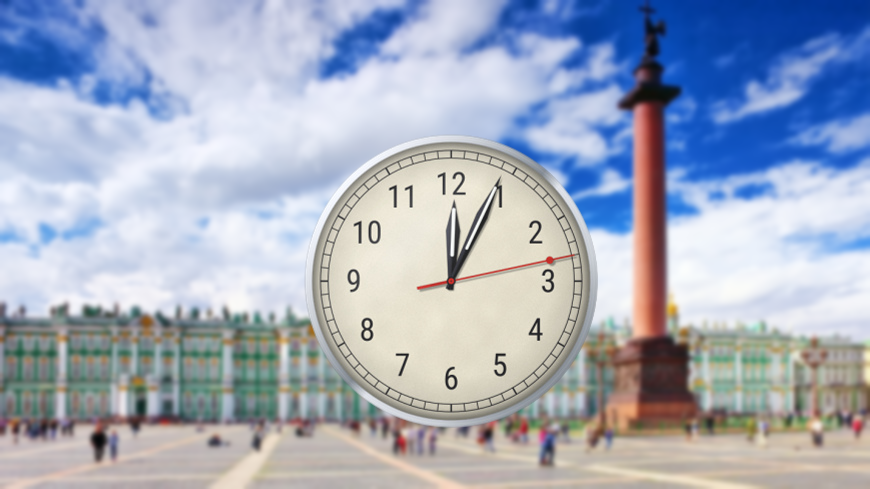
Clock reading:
12 h 04 min 13 s
